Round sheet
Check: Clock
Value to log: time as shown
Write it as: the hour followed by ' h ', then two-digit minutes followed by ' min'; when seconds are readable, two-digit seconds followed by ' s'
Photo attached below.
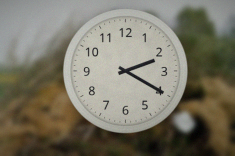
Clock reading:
2 h 20 min
